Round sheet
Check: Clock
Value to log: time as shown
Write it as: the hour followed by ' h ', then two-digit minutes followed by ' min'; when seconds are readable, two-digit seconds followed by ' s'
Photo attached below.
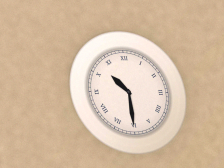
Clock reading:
10 h 30 min
